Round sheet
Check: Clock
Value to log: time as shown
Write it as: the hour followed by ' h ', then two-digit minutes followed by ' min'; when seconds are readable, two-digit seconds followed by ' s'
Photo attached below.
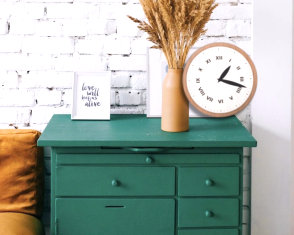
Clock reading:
1 h 18 min
